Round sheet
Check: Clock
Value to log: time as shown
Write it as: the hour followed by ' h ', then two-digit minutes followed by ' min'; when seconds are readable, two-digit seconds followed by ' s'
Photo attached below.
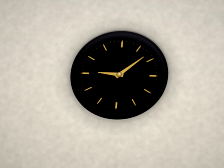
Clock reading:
9 h 08 min
